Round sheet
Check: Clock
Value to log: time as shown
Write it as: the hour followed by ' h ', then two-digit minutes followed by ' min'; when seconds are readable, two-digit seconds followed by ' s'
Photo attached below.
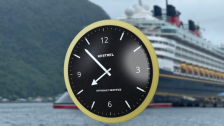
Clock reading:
7 h 53 min
